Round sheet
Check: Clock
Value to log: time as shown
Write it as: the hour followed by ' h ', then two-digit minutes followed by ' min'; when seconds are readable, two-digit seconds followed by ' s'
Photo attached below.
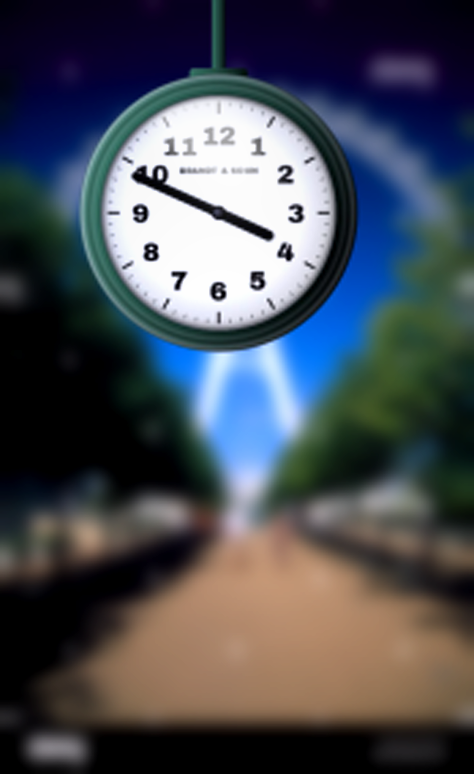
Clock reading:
3 h 49 min
